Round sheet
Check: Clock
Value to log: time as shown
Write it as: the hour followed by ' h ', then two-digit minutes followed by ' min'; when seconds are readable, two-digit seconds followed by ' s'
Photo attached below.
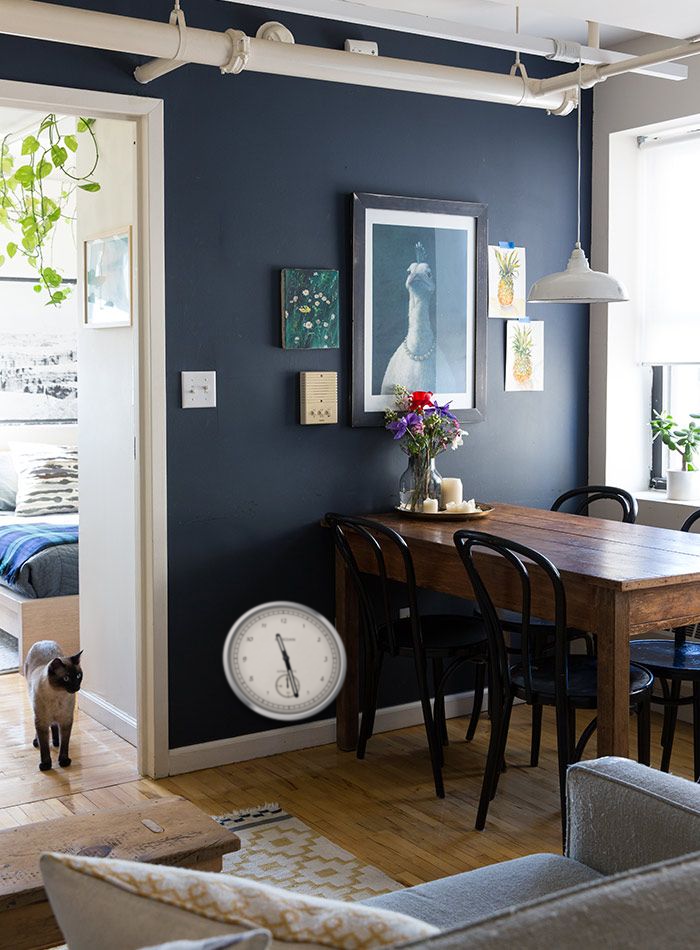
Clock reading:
11 h 28 min
